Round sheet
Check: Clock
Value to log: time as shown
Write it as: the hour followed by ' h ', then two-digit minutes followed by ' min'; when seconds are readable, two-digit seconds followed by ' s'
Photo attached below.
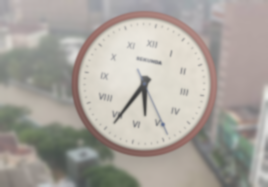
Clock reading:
5 h 34 min 24 s
